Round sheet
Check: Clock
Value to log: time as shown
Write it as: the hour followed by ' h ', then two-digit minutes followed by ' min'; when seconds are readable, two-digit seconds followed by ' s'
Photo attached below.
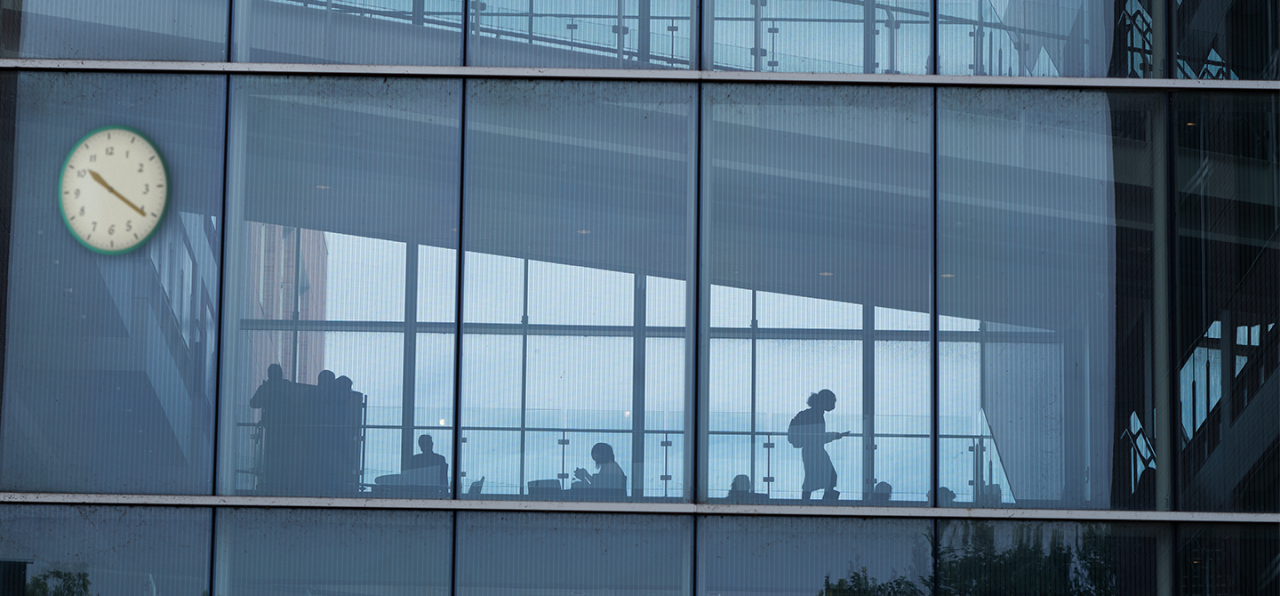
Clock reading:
10 h 21 min
